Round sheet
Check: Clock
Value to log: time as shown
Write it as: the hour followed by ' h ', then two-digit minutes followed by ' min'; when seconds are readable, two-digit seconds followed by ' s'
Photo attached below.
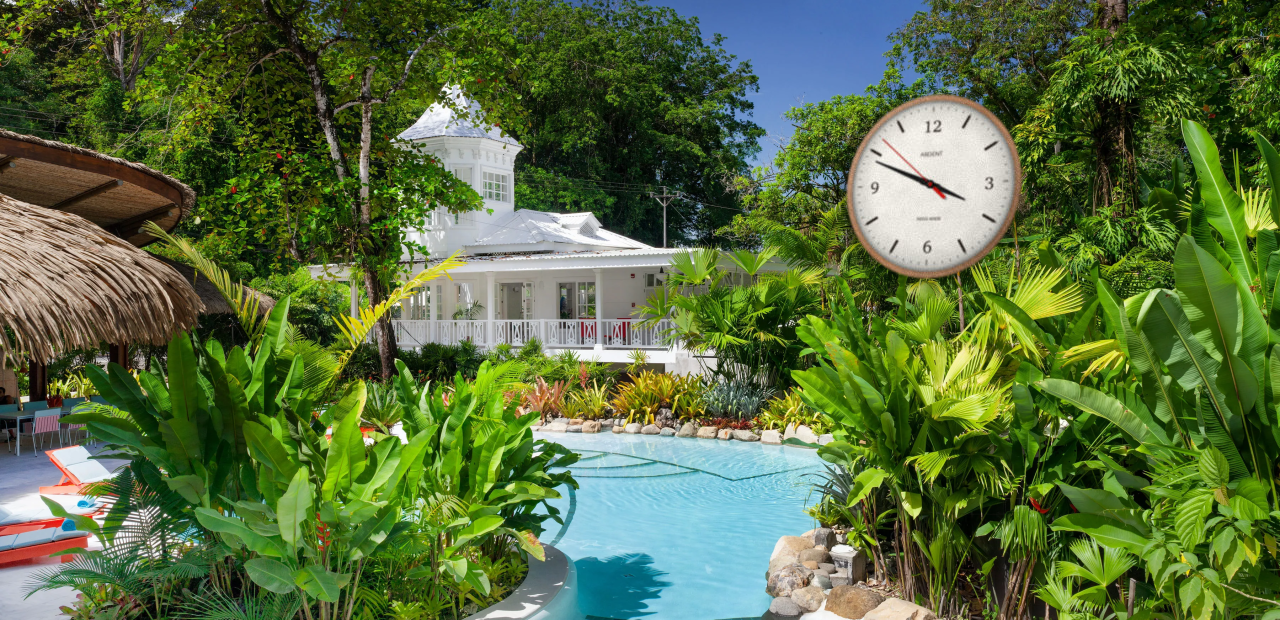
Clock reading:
3 h 48 min 52 s
